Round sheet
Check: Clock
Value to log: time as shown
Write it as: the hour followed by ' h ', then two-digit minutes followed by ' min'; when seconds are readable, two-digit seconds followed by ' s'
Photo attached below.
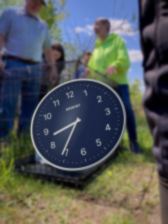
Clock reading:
8 h 36 min
